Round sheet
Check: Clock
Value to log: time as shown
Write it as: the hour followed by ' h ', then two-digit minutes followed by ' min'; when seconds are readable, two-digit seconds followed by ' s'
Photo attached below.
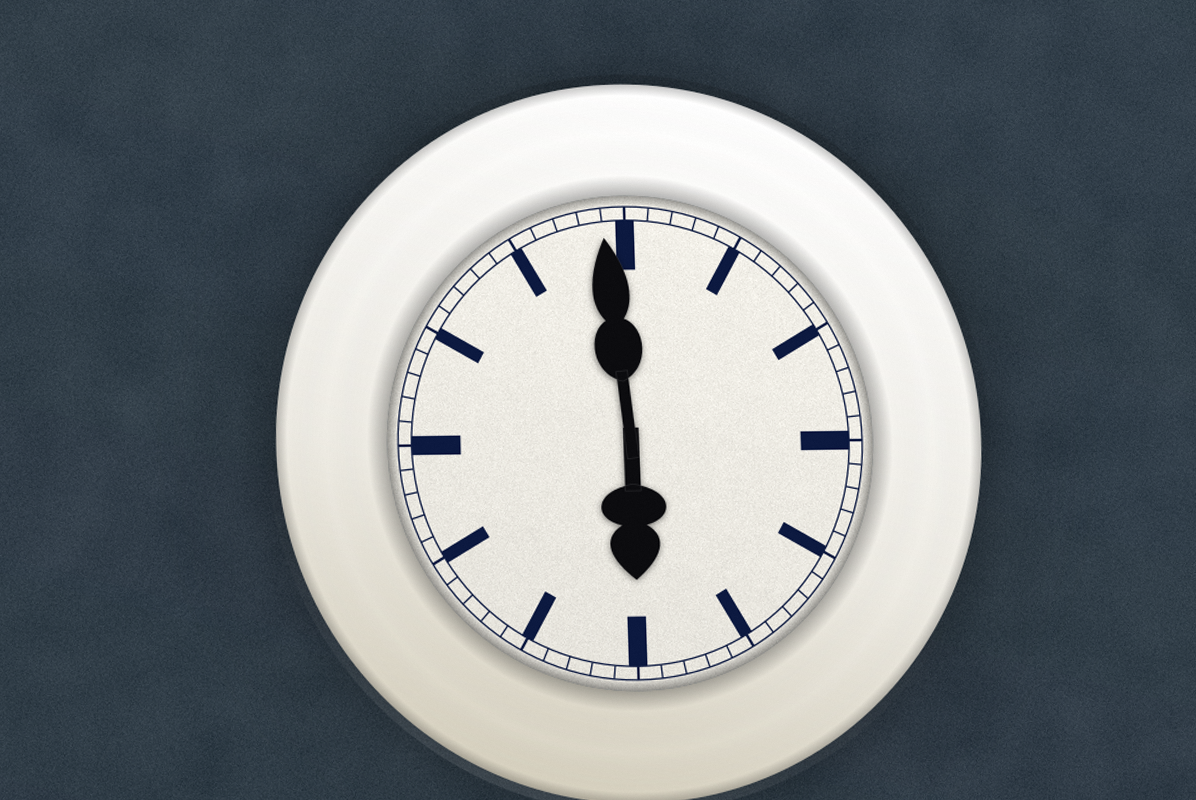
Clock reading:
5 h 59 min
